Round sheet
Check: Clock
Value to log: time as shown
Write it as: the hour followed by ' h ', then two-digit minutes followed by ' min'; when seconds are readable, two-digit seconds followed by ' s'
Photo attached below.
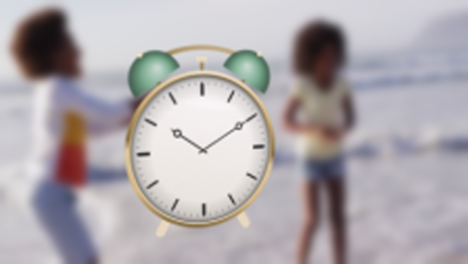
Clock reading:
10 h 10 min
